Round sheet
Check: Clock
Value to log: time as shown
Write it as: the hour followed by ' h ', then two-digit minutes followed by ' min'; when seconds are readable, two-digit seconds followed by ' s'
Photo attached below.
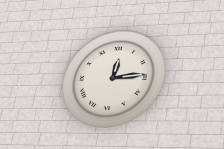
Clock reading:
12 h 14 min
